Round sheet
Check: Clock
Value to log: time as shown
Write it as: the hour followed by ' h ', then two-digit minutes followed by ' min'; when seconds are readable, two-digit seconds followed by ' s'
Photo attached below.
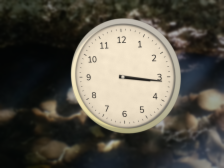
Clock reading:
3 h 16 min
